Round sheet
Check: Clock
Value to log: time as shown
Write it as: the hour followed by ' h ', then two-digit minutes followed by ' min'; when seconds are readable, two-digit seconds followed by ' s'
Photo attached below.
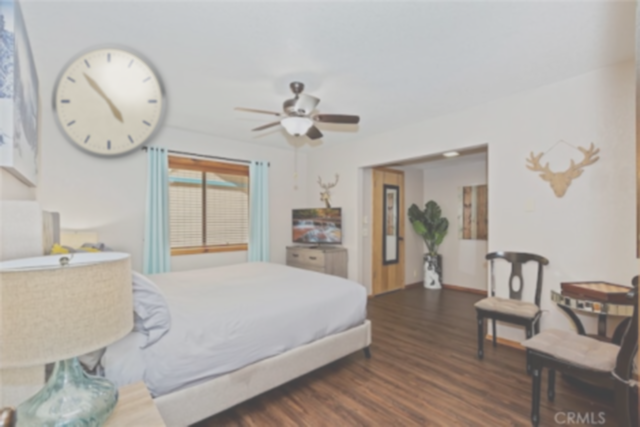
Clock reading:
4 h 53 min
